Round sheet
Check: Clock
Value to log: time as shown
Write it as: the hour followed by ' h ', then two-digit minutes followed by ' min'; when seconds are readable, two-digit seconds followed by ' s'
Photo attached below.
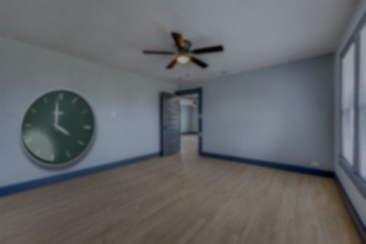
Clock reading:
3 h 59 min
